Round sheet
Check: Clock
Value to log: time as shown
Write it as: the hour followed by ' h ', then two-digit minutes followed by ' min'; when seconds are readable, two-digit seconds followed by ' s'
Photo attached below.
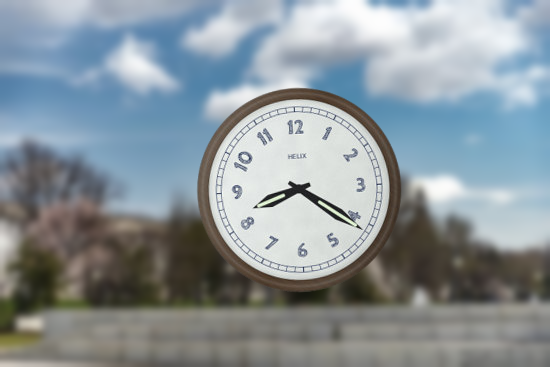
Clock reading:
8 h 21 min
